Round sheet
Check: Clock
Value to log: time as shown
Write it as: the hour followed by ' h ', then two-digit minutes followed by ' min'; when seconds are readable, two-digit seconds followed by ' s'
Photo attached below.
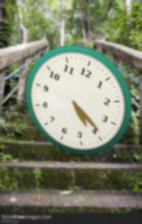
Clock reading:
4 h 19 min
